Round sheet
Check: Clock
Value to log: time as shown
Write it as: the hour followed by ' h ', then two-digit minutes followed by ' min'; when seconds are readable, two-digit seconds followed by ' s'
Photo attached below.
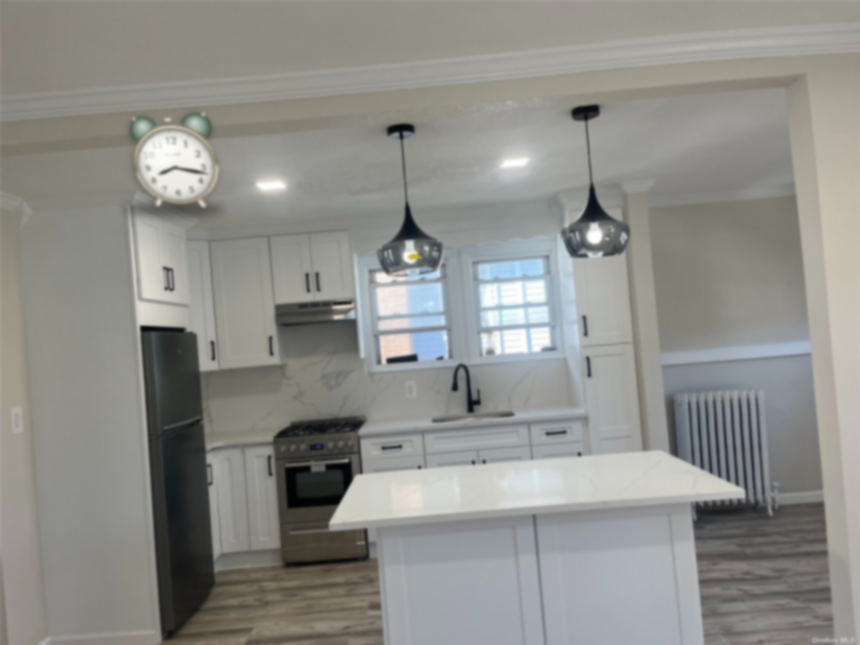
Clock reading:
8 h 17 min
